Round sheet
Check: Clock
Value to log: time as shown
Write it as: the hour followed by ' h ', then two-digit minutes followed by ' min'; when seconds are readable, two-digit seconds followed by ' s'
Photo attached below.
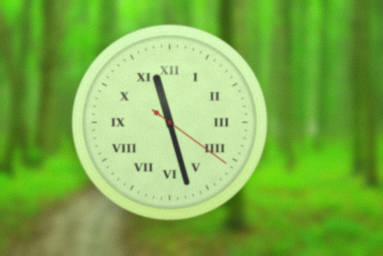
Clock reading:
11 h 27 min 21 s
